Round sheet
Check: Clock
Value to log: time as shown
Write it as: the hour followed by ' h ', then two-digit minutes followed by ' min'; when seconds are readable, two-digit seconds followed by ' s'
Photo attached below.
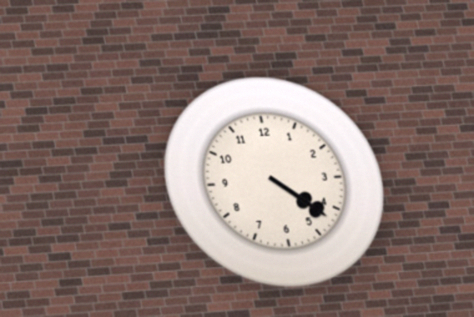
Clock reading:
4 h 22 min
